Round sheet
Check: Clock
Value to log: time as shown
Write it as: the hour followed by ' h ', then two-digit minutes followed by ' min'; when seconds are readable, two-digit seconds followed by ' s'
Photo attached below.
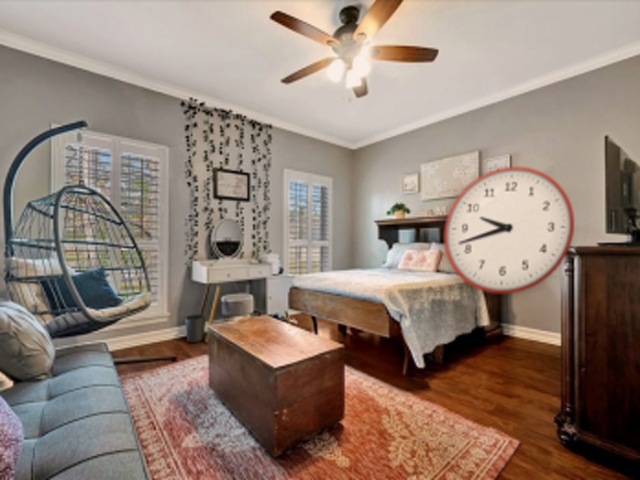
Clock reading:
9 h 42 min
